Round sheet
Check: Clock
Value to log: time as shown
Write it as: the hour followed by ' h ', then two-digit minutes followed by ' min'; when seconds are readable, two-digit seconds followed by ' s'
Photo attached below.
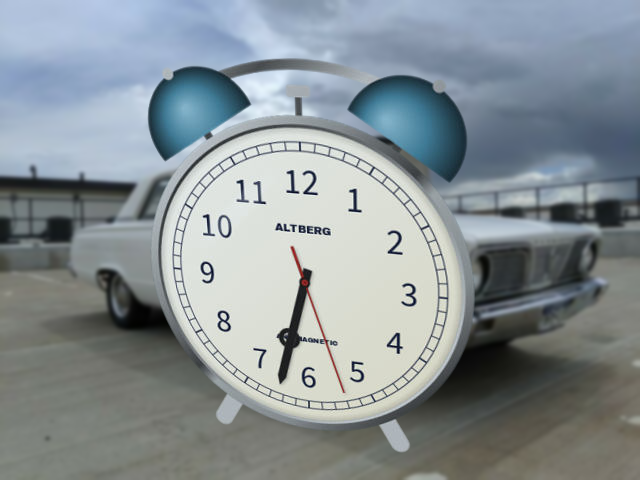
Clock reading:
6 h 32 min 27 s
